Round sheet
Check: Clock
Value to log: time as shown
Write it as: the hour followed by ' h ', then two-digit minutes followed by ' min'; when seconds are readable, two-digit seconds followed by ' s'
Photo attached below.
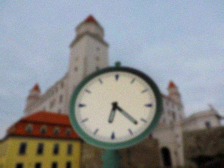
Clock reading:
6 h 22 min
